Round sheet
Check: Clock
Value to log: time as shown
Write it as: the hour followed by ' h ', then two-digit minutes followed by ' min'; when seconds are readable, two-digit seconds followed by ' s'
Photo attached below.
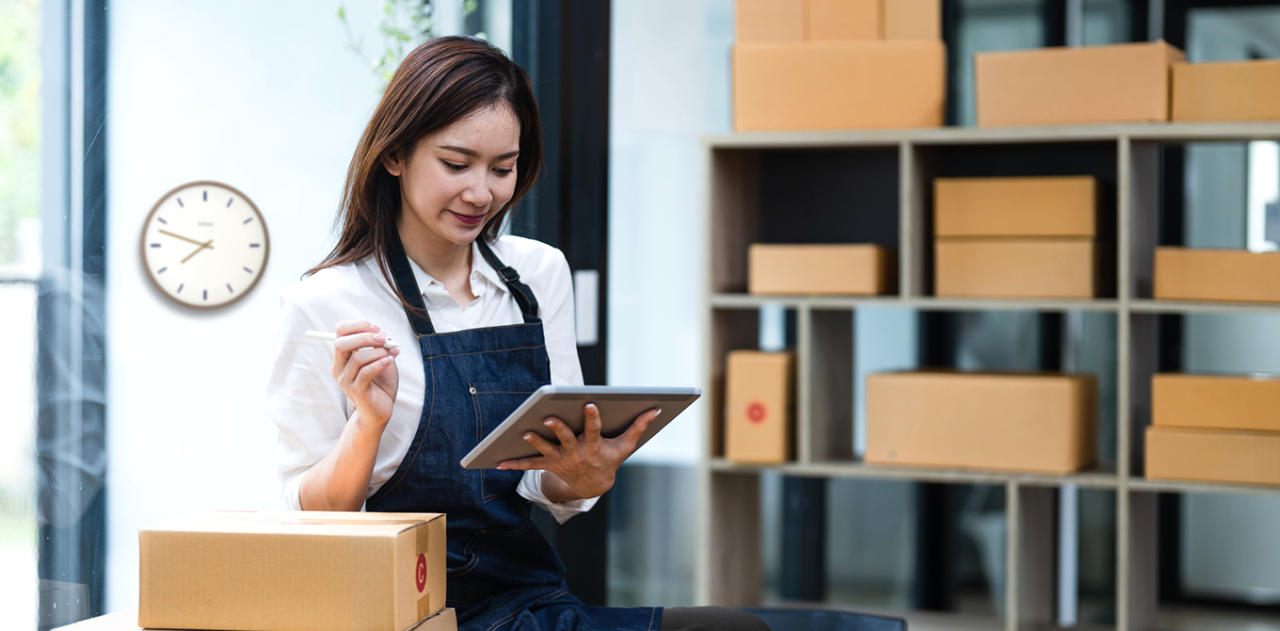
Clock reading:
7 h 48 min
